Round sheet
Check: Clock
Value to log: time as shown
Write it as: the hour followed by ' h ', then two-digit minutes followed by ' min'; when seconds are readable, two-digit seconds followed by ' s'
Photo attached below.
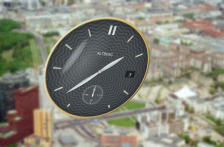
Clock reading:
1 h 38 min
